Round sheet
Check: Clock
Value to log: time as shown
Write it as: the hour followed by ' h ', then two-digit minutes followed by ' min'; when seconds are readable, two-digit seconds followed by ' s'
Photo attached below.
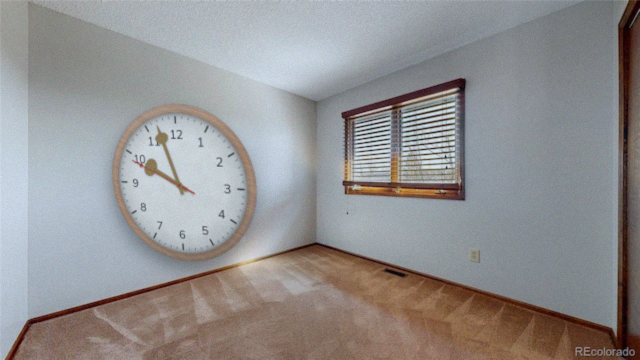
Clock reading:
9 h 56 min 49 s
